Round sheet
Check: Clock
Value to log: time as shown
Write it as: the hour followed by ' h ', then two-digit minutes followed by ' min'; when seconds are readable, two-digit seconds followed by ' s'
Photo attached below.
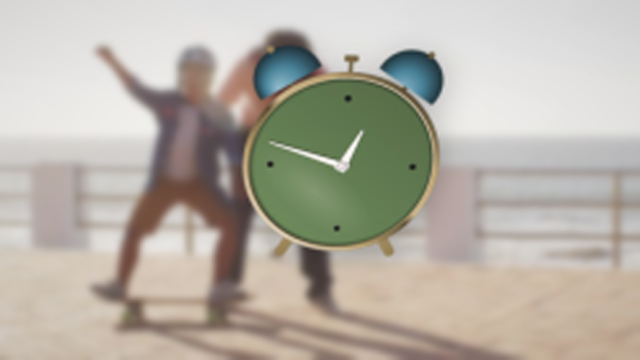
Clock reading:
12 h 48 min
